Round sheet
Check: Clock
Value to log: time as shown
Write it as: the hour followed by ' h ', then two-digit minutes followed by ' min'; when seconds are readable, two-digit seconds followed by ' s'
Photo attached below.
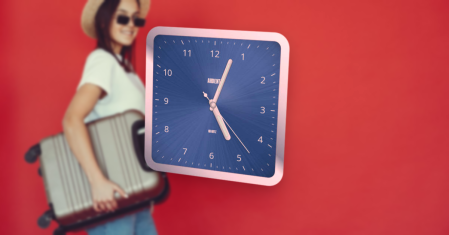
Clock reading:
5 h 03 min 23 s
